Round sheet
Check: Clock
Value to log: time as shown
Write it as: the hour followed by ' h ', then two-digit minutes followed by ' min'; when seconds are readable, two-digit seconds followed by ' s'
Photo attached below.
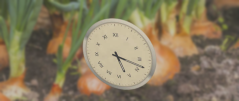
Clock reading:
5 h 18 min
